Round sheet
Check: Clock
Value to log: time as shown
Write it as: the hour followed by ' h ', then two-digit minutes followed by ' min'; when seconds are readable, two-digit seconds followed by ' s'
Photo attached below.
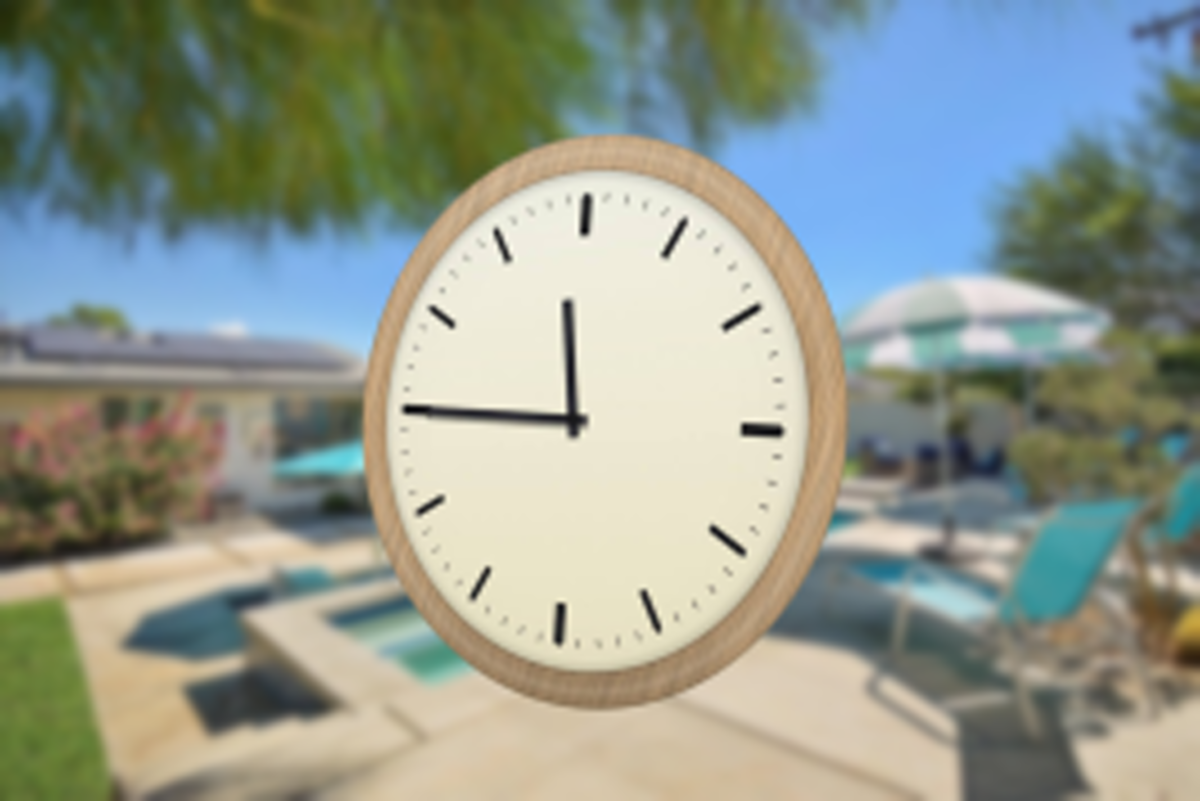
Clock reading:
11 h 45 min
